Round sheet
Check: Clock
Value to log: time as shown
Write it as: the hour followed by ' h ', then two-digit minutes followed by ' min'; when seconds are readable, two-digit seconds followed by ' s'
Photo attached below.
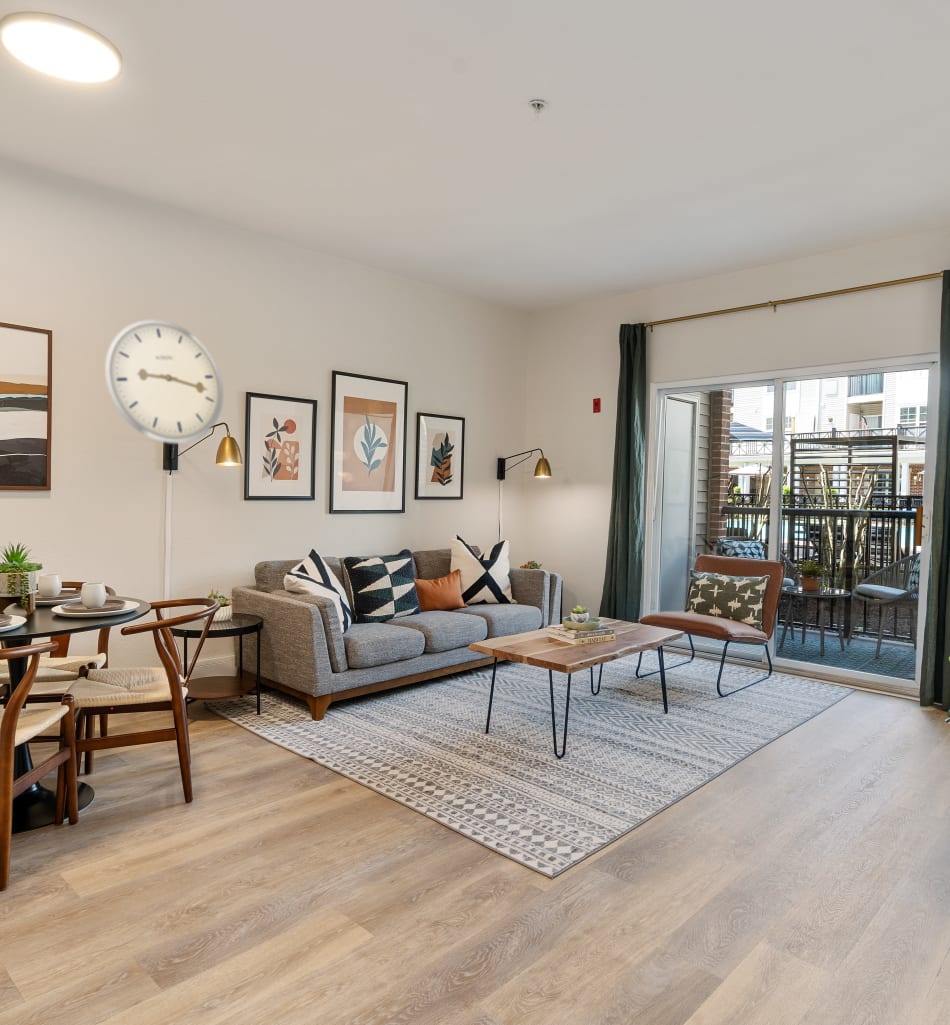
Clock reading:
9 h 18 min
